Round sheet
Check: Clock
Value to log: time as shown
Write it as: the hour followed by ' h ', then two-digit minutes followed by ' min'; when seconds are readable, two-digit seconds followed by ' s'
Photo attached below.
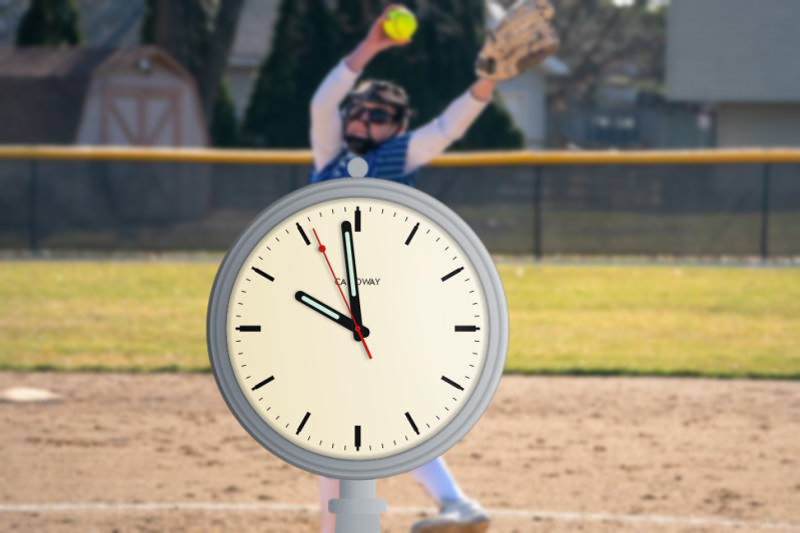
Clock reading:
9 h 58 min 56 s
